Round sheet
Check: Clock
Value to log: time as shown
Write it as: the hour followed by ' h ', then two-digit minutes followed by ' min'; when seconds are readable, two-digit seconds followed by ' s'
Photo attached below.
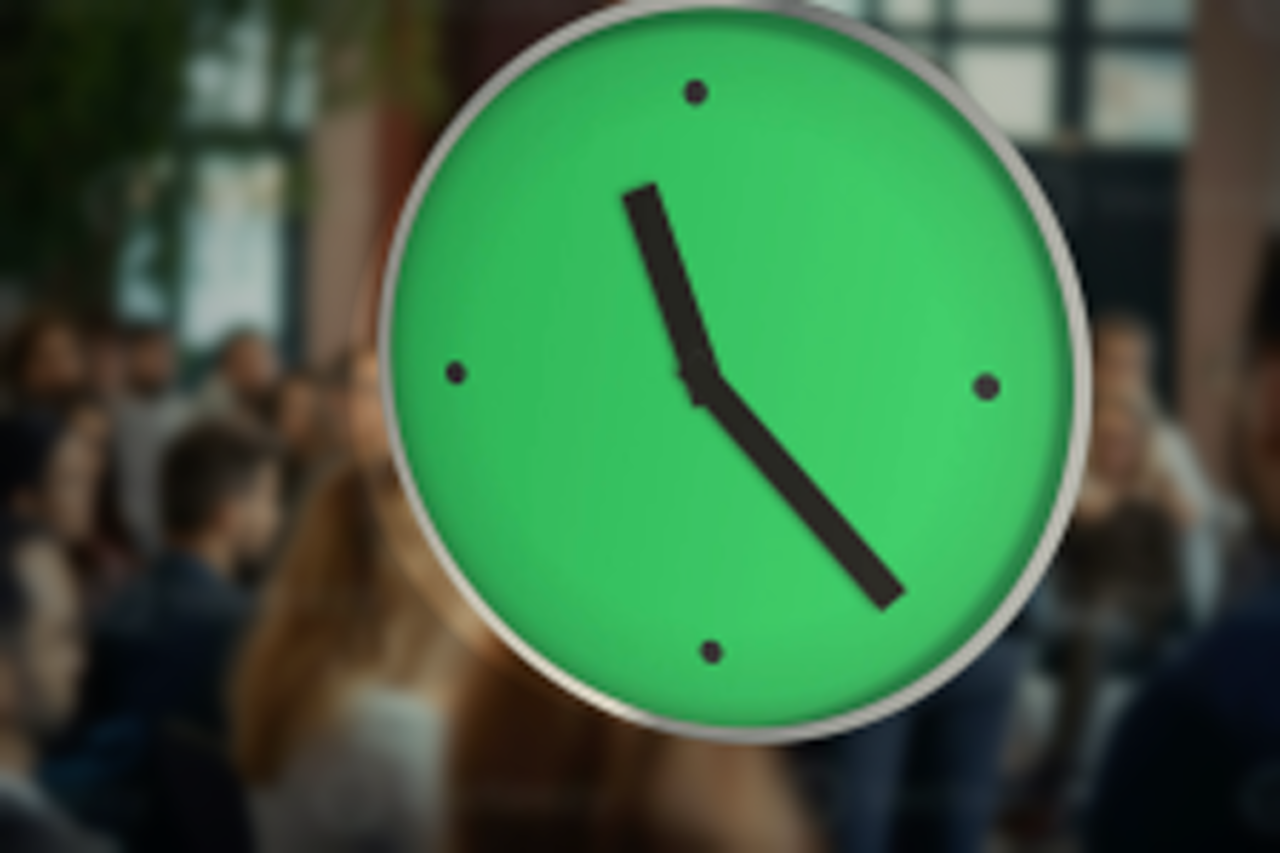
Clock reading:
11 h 23 min
